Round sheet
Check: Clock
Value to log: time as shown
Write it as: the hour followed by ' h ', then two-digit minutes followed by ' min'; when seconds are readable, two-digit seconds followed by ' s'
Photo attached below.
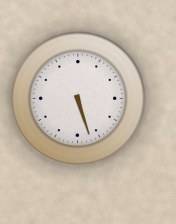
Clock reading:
5 h 27 min
